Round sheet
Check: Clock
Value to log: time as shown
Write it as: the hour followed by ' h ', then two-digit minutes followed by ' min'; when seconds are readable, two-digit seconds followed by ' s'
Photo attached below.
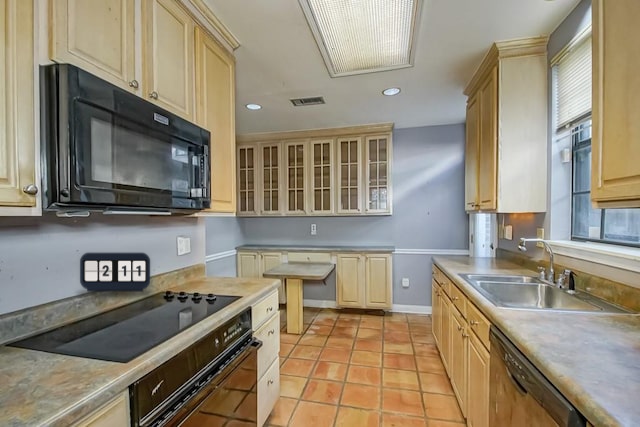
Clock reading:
2 h 11 min
